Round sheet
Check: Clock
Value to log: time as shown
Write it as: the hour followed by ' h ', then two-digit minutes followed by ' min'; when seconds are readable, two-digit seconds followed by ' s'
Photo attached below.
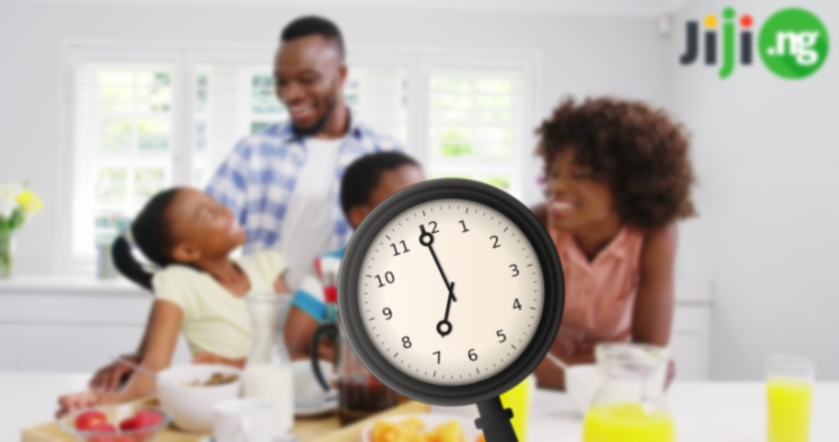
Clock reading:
6 h 59 min
